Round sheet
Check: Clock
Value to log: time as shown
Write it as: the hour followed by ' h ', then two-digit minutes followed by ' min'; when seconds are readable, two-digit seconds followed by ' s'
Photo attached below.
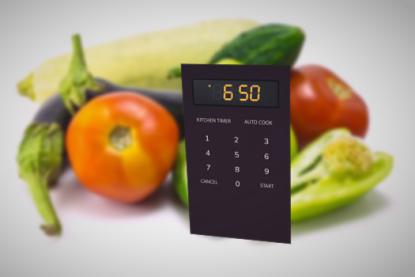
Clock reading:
6 h 50 min
